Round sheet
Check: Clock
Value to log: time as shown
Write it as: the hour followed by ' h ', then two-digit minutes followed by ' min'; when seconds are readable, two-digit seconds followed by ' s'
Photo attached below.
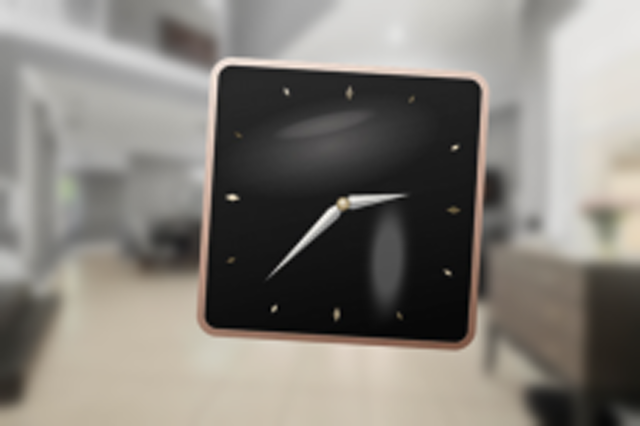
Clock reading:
2 h 37 min
